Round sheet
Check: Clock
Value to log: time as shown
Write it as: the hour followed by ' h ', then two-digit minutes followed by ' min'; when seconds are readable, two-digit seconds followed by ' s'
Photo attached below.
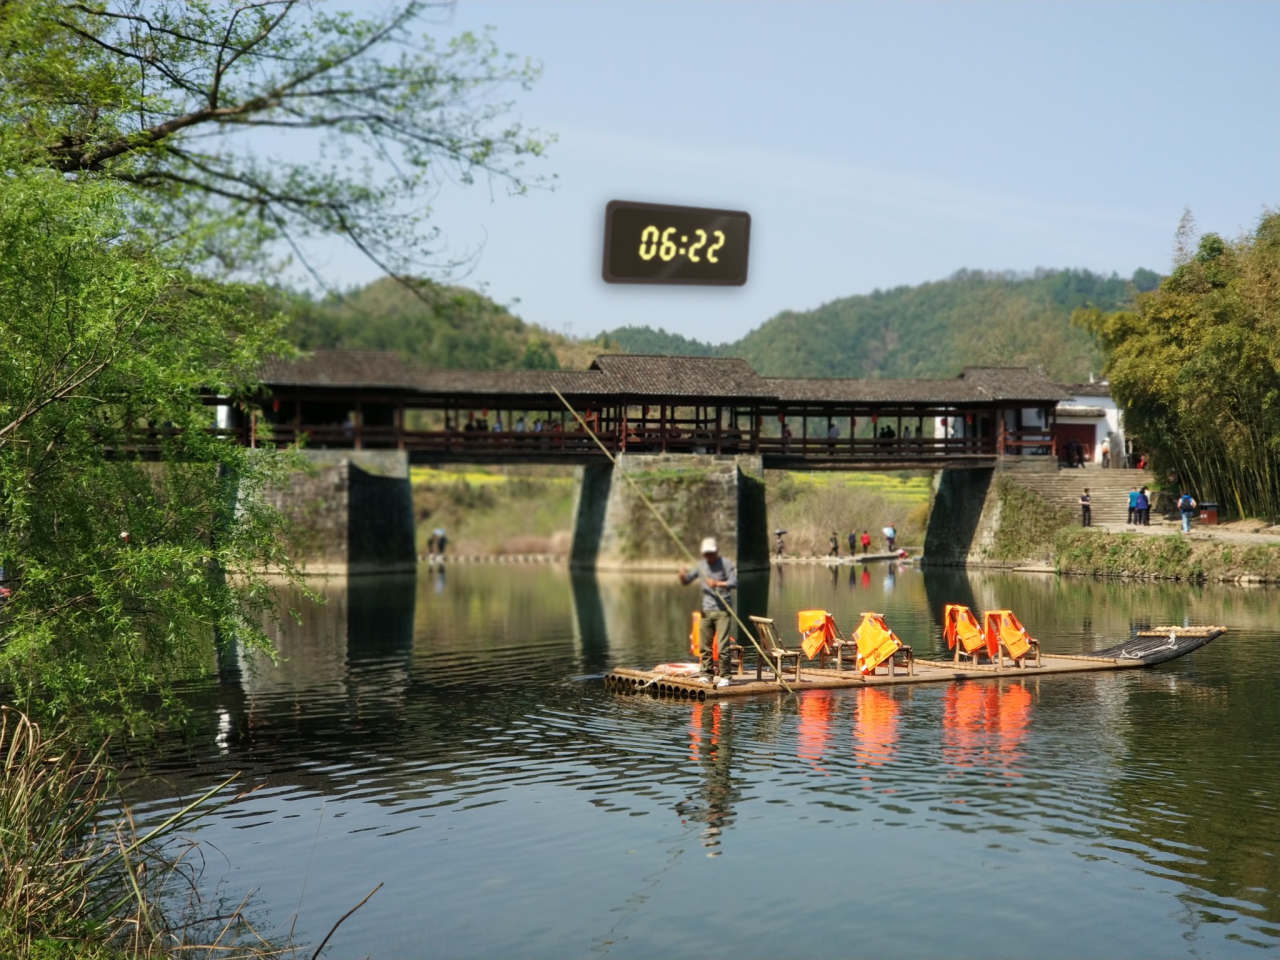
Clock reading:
6 h 22 min
